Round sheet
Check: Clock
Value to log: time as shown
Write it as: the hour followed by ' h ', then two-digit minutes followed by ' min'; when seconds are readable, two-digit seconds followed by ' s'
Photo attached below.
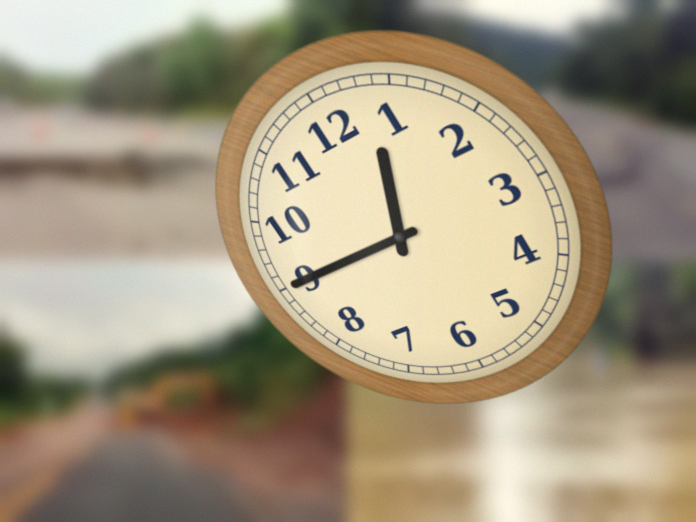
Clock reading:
12 h 45 min
